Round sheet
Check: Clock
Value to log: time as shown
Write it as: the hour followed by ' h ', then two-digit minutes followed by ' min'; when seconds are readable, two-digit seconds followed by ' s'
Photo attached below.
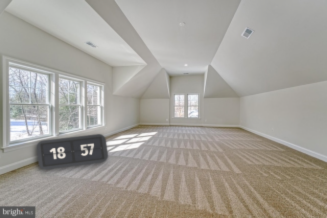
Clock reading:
18 h 57 min
